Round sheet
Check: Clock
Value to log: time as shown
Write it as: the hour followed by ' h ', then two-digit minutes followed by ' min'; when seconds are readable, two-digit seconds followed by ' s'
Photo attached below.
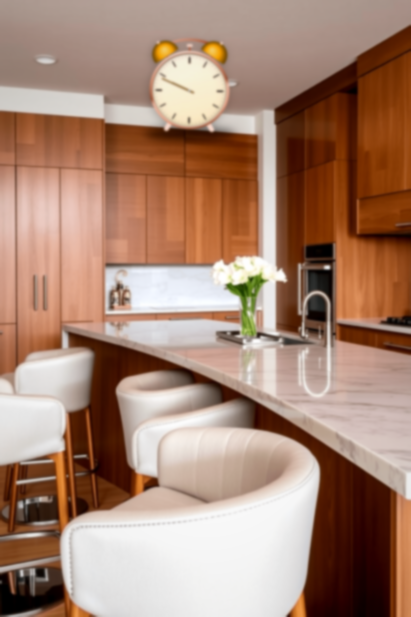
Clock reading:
9 h 49 min
